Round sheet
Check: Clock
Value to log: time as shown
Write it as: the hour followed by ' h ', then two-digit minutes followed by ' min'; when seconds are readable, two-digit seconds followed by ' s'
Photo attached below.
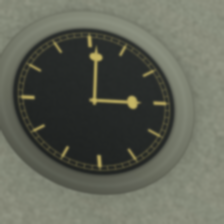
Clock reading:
3 h 01 min
